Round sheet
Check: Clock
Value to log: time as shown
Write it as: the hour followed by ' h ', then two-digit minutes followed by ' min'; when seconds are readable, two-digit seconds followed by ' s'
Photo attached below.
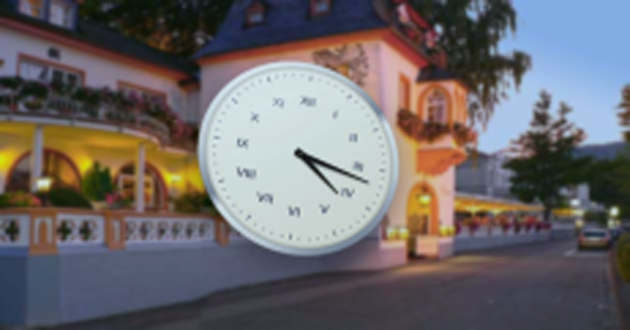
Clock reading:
4 h 17 min
